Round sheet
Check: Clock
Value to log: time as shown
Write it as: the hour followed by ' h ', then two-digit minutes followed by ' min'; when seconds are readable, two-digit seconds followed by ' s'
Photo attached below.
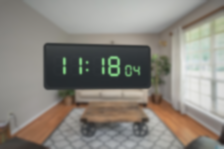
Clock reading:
11 h 18 min 04 s
